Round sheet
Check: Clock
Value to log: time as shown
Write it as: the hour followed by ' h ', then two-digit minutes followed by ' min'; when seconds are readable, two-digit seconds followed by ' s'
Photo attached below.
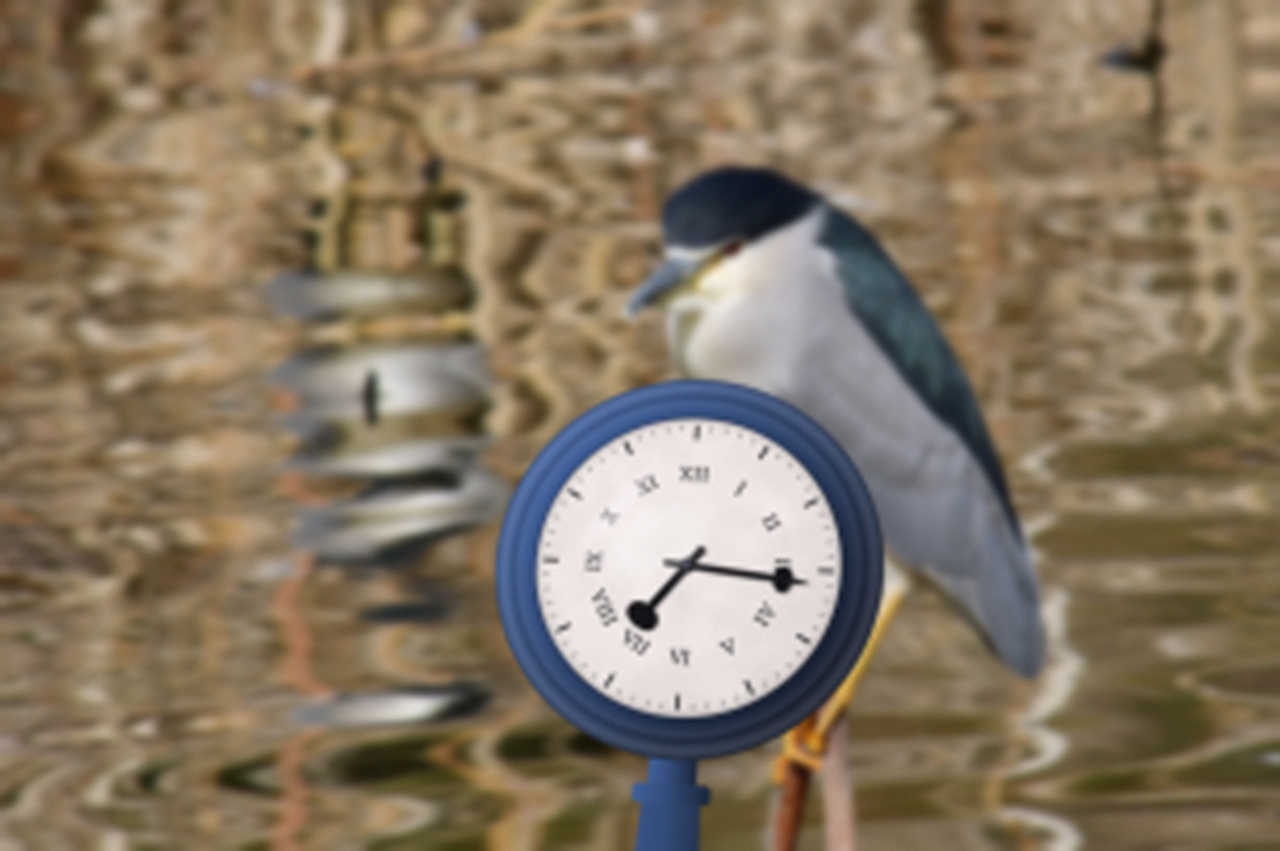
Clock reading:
7 h 16 min
